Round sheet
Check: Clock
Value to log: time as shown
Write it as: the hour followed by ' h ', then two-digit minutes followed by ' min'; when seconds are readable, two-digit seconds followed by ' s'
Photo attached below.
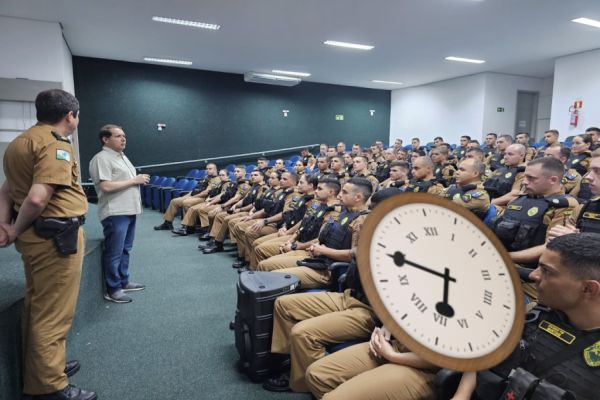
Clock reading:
6 h 49 min
